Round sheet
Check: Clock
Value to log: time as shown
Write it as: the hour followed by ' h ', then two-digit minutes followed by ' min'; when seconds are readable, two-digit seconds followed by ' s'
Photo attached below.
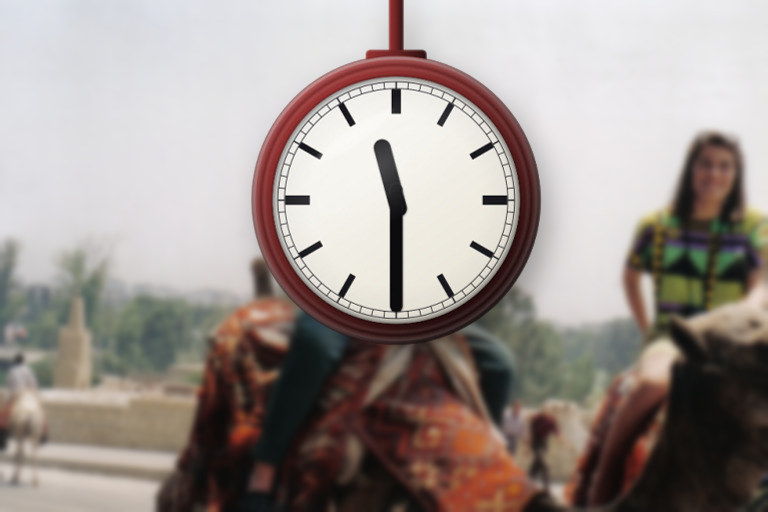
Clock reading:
11 h 30 min
